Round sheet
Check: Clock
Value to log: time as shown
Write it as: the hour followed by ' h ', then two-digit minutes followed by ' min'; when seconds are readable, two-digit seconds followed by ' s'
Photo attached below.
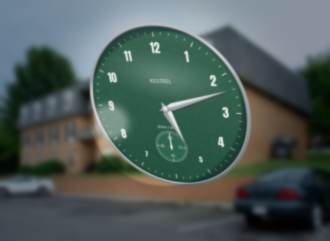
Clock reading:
5 h 12 min
